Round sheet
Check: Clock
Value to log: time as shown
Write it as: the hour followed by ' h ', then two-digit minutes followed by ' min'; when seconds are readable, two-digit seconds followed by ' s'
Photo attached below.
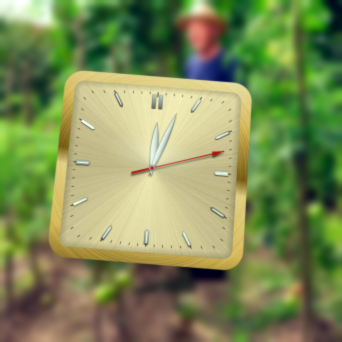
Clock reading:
12 h 03 min 12 s
